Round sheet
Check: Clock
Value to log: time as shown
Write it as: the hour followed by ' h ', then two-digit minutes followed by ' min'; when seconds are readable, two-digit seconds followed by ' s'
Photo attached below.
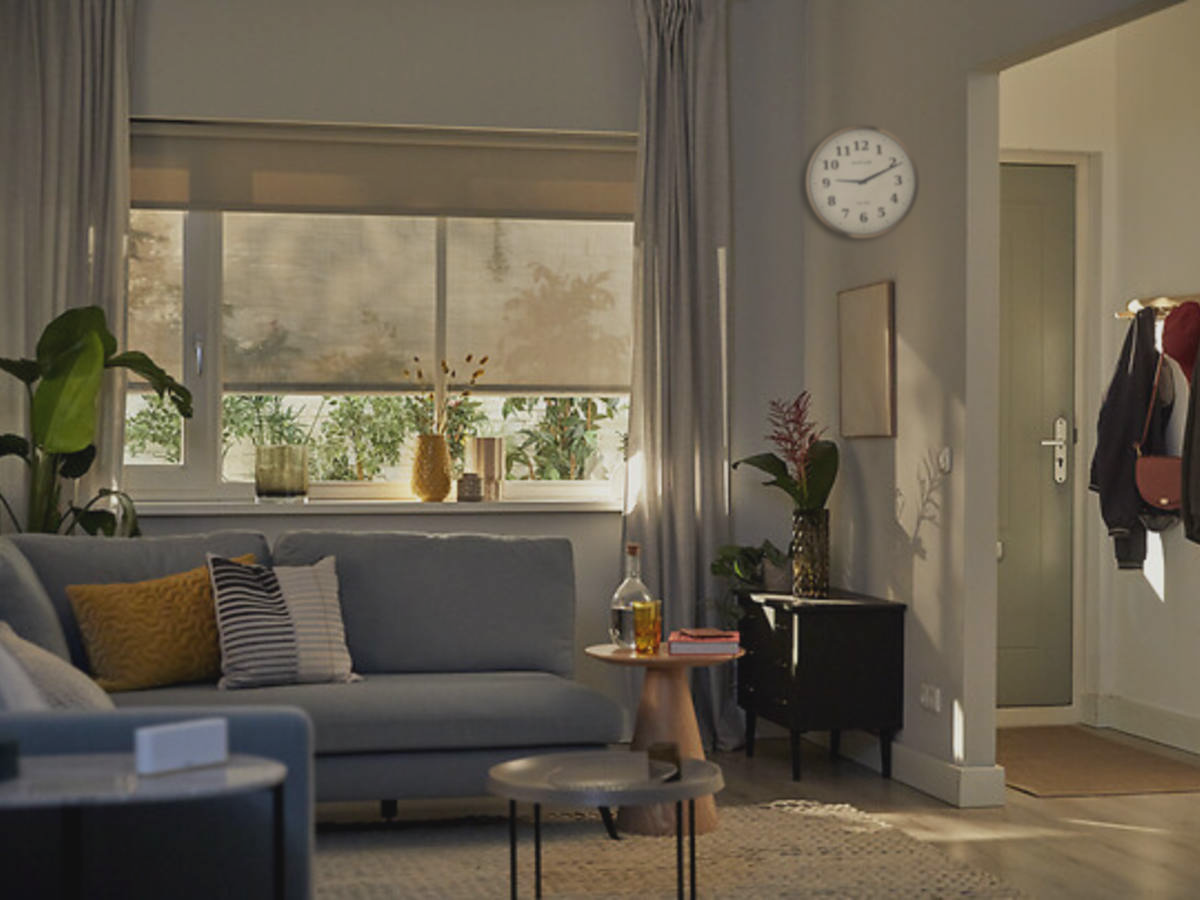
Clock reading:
9 h 11 min
